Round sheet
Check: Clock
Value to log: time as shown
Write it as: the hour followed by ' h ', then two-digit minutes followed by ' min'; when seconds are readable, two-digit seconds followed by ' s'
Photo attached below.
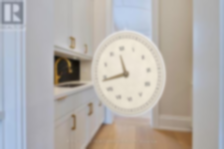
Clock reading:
11 h 44 min
